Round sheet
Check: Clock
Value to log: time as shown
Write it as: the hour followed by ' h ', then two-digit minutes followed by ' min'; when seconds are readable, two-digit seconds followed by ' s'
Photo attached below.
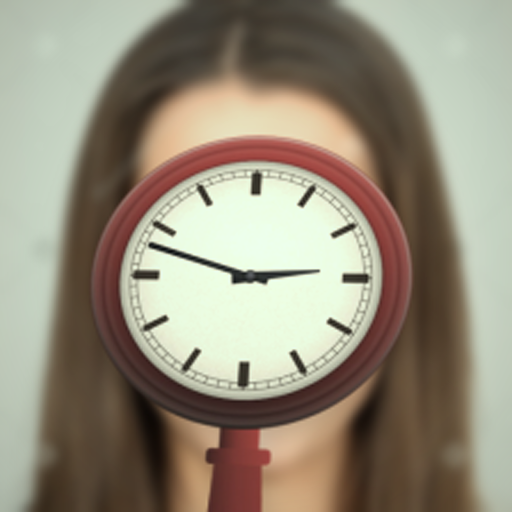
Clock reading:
2 h 48 min
